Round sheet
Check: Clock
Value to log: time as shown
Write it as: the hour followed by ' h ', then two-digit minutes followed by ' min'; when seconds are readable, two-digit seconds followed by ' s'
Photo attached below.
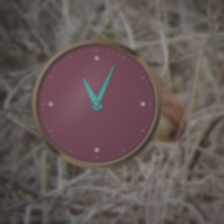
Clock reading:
11 h 04 min
